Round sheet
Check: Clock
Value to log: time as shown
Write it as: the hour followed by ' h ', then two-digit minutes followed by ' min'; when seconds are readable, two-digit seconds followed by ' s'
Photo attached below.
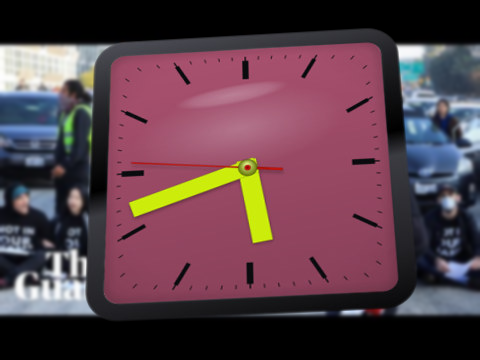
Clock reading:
5 h 41 min 46 s
